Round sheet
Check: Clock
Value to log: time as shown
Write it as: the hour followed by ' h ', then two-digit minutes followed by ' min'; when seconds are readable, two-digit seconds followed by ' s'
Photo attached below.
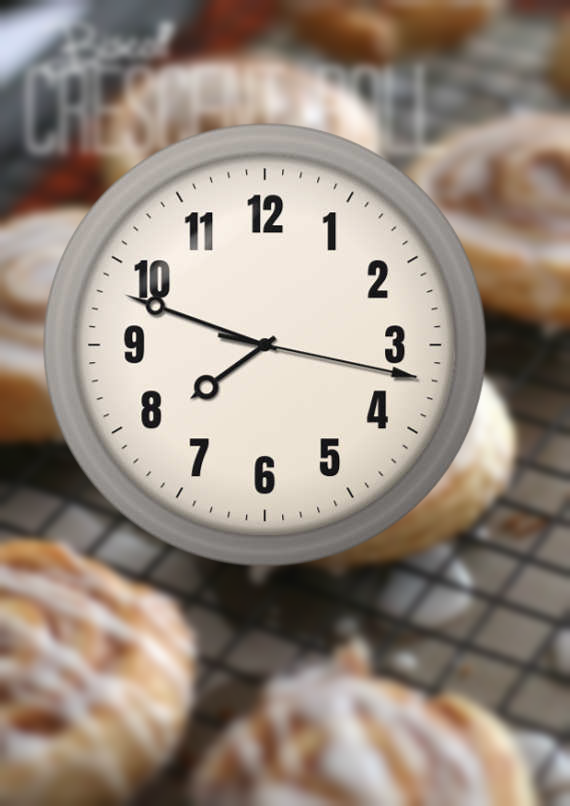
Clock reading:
7 h 48 min 17 s
